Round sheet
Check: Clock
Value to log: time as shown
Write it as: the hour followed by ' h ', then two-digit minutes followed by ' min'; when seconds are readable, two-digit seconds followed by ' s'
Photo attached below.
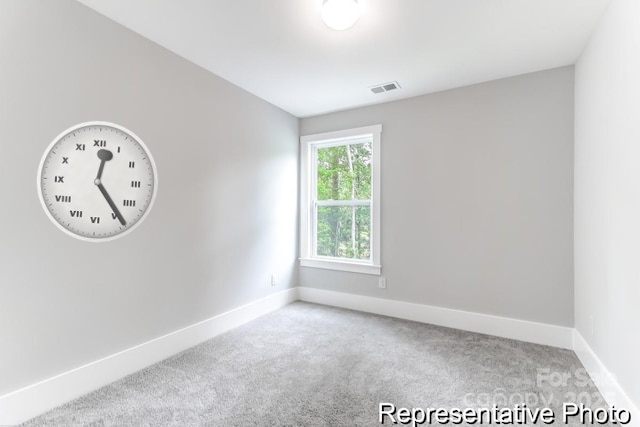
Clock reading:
12 h 24 min
